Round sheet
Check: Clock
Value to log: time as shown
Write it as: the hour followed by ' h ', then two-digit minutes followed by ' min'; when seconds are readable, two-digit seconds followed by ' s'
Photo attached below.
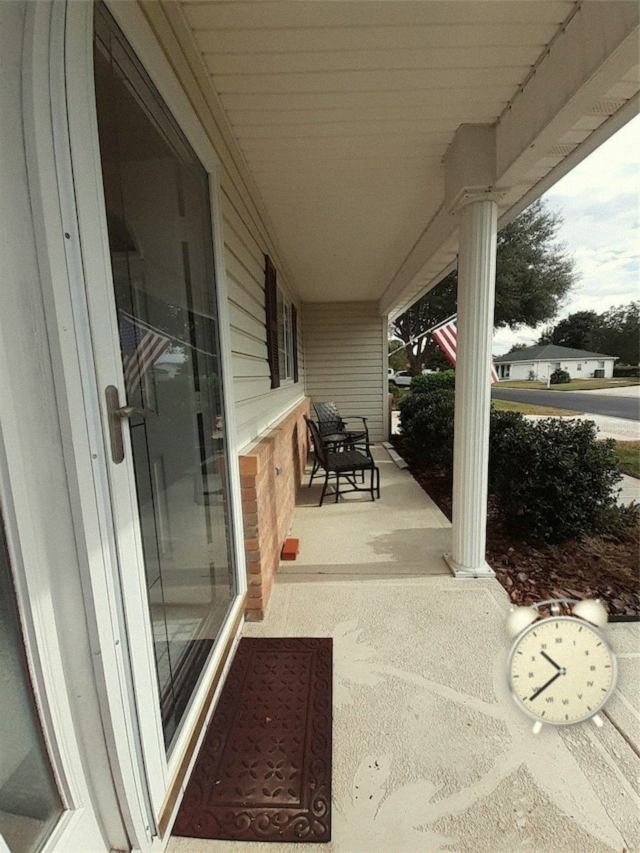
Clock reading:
10 h 39 min
